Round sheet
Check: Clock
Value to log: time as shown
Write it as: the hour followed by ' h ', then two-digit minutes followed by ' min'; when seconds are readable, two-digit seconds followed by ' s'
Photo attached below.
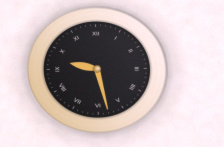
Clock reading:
9 h 28 min
